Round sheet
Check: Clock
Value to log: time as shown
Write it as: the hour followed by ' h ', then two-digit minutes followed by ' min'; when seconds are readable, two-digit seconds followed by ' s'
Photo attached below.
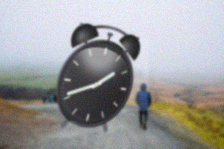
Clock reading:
1 h 41 min
